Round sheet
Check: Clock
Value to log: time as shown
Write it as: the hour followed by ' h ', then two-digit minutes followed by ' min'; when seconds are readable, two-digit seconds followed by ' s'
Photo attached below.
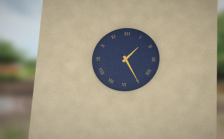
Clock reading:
1 h 25 min
